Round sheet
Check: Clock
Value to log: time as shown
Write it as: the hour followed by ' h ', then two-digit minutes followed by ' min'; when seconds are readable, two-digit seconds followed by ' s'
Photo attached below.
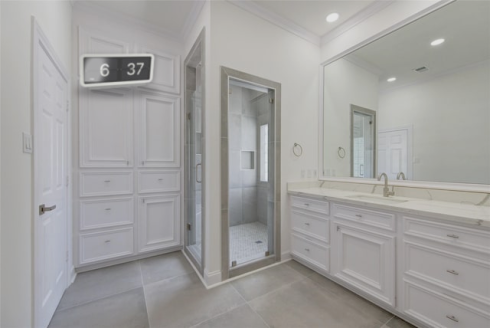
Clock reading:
6 h 37 min
